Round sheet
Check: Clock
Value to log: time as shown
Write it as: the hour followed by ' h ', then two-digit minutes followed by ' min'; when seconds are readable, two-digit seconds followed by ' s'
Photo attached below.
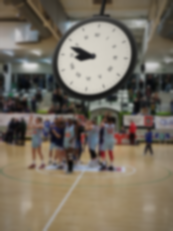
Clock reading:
8 h 48 min
